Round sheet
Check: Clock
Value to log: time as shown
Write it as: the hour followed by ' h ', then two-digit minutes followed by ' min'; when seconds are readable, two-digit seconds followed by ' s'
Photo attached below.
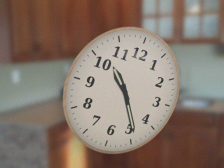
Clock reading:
10 h 24 min
